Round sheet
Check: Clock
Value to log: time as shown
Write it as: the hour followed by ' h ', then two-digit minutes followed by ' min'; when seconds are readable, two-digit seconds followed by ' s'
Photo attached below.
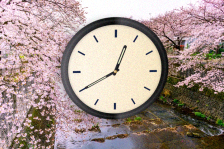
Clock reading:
12 h 40 min
